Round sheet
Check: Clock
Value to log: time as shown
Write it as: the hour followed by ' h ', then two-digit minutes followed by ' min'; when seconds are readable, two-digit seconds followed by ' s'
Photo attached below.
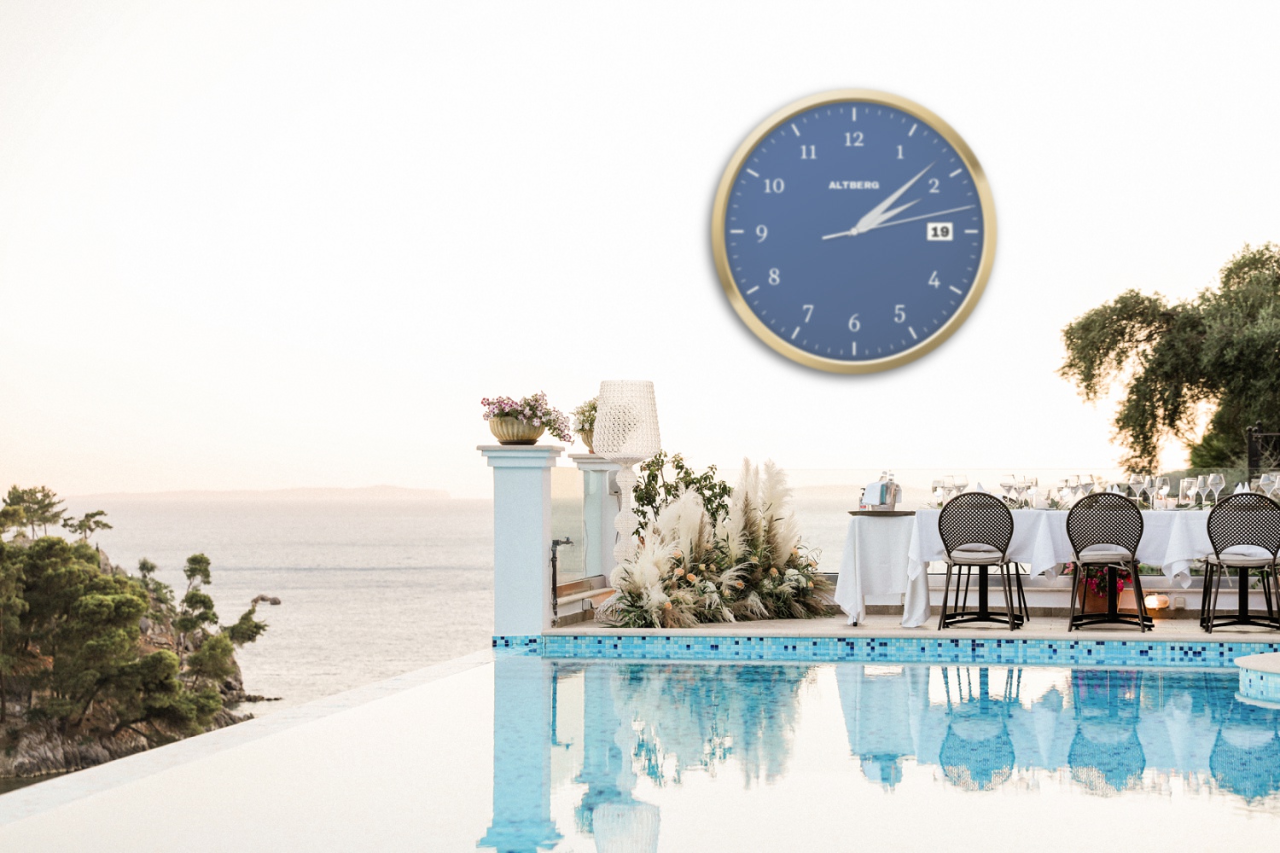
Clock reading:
2 h 08 min 13 s
